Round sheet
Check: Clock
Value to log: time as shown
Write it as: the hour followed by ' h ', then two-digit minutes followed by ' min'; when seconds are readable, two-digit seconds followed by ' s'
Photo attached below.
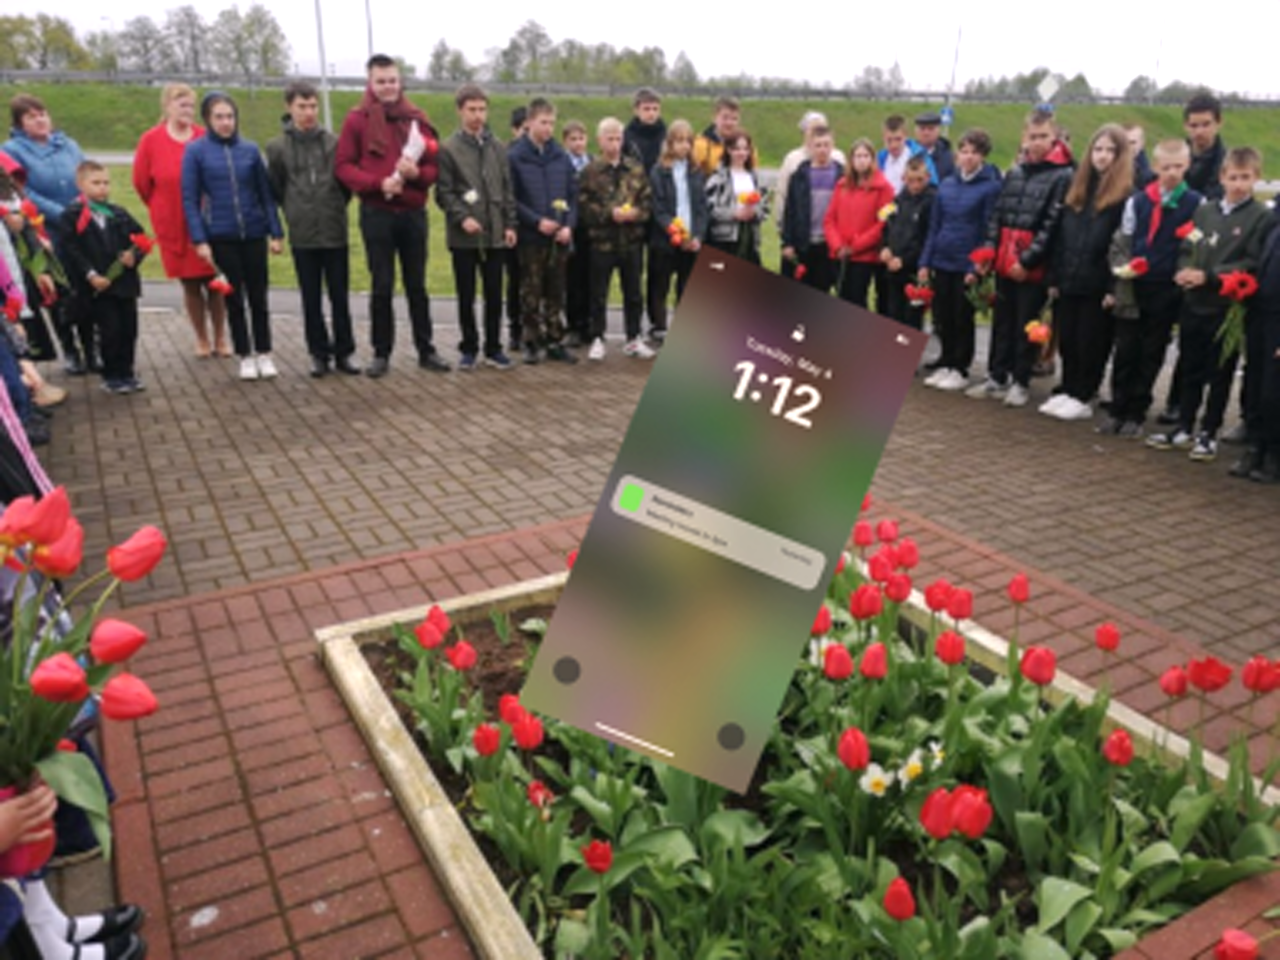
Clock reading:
1 h 12 min
